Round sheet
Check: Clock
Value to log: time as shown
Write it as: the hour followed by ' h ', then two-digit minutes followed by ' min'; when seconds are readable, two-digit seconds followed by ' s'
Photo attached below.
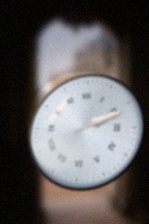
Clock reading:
2 h 11 min
